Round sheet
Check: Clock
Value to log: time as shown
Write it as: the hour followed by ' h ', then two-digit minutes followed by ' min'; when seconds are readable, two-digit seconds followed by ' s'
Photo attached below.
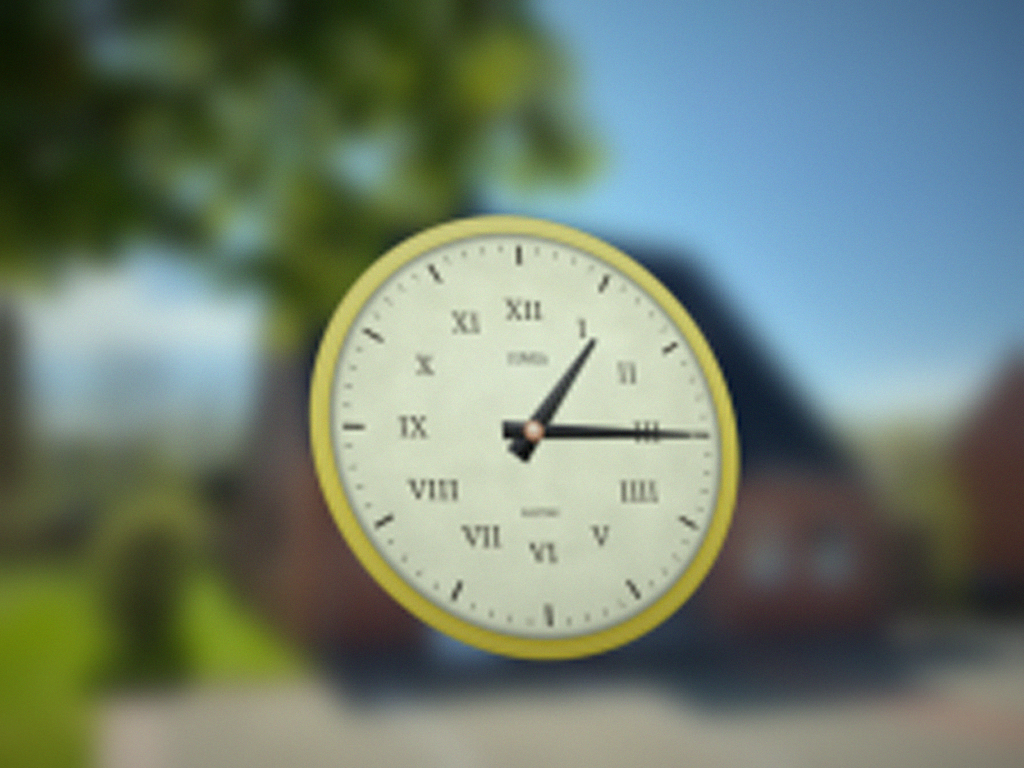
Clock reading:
1 h 15 min
